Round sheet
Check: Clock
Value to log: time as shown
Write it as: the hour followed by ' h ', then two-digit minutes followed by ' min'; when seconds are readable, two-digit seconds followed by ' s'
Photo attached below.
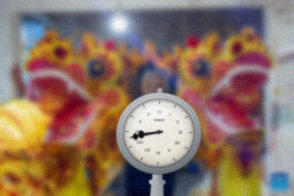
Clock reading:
8 h 43 min
